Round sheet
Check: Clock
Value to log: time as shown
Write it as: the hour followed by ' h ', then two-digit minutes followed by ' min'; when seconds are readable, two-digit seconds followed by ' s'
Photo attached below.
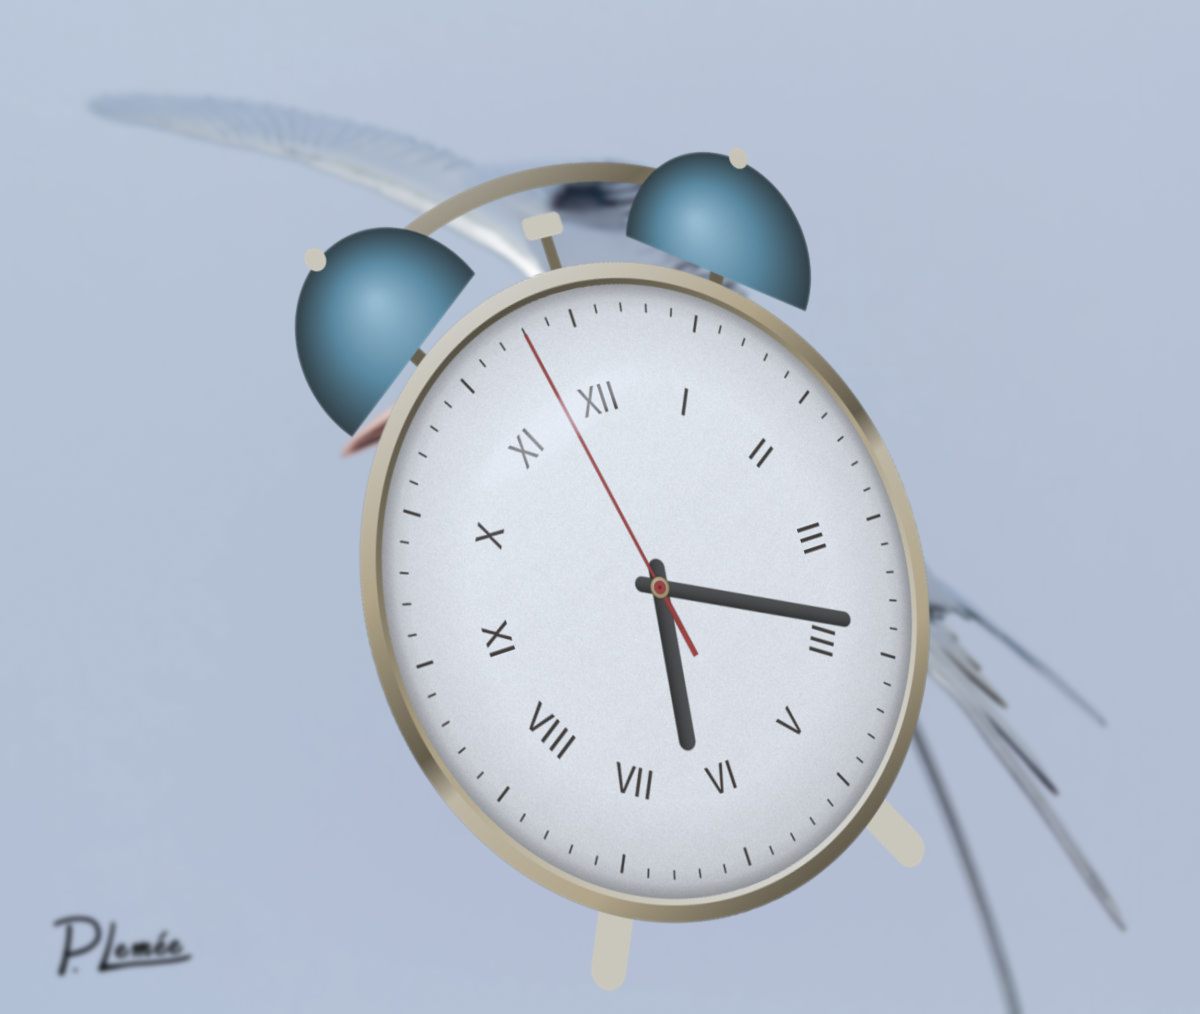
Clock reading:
6 h 18 min 58 s
